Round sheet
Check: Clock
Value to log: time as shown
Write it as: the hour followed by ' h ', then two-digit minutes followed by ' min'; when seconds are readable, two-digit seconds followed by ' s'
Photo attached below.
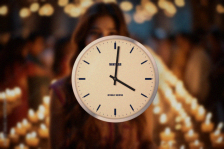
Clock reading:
4 h 01 min
